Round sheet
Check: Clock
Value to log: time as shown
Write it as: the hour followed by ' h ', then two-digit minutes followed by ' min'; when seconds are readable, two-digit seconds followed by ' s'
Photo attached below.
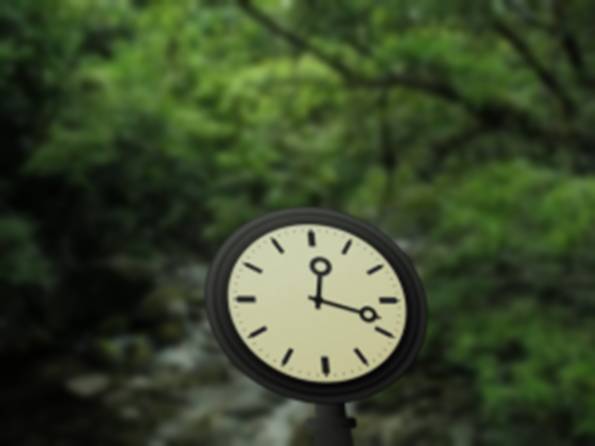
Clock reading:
12 h 18 min
